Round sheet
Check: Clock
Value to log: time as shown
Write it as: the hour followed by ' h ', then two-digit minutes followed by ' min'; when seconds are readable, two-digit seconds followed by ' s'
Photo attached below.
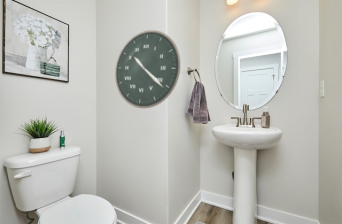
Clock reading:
10 h 21 min
